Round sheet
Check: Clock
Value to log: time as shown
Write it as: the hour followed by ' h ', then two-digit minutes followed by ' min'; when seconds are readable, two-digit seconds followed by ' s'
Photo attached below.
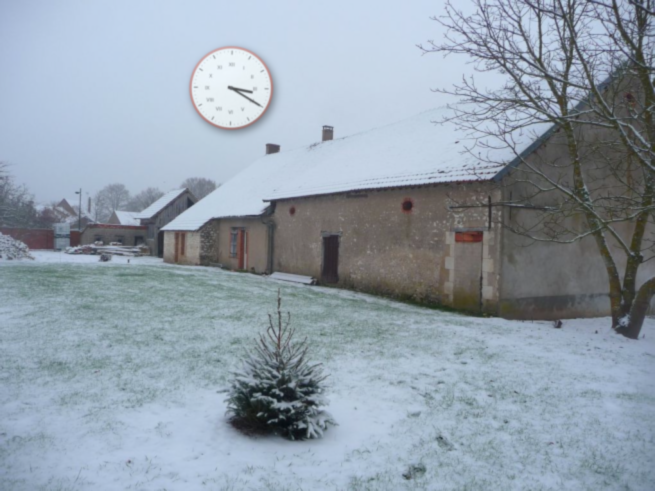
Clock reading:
3 h 20 min
